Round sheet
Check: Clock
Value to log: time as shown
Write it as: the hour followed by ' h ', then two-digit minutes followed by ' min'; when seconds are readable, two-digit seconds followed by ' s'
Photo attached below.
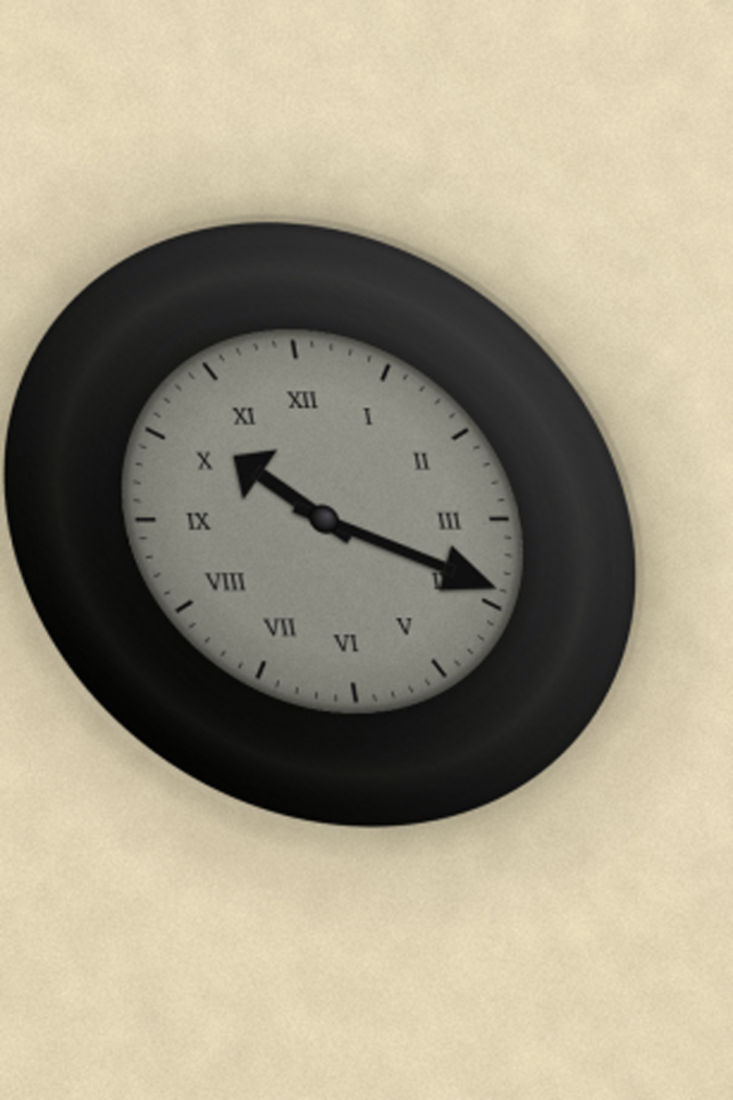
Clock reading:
10 h 19 min
